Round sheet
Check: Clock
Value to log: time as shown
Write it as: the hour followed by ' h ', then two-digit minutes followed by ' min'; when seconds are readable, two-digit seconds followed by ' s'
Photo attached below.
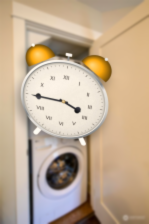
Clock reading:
3 h 45 min
